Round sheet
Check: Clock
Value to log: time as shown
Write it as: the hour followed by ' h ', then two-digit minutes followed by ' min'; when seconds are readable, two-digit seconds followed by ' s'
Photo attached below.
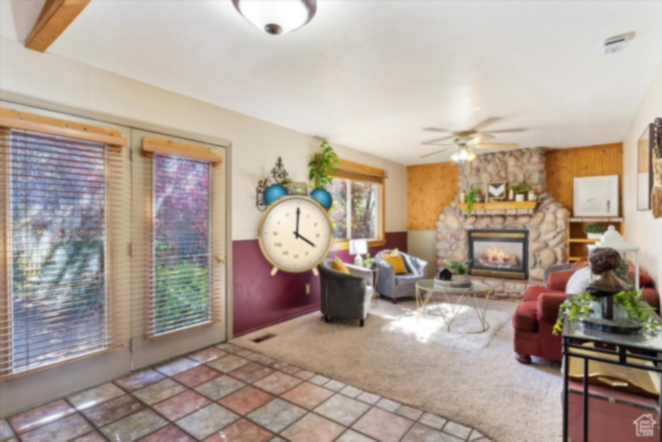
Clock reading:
4 h 00 min
